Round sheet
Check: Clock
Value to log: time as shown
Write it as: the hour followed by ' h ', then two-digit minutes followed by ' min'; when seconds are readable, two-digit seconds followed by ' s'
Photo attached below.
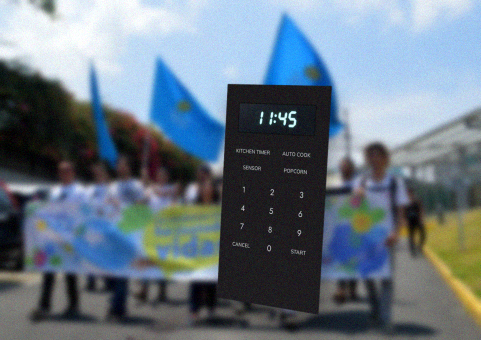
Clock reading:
11 h 45 min
